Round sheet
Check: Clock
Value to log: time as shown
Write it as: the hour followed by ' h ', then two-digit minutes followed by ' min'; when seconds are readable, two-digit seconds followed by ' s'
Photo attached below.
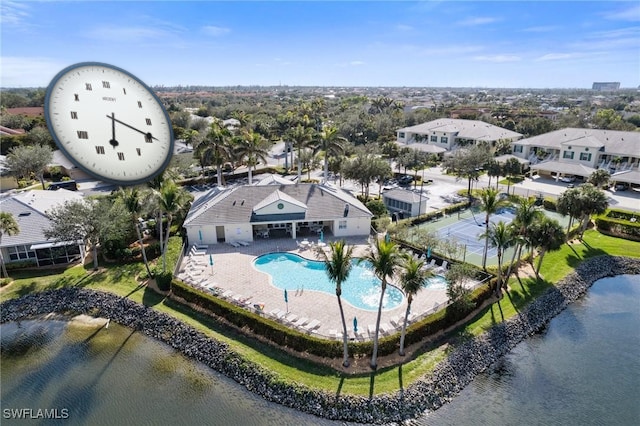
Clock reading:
6 h 19 min
